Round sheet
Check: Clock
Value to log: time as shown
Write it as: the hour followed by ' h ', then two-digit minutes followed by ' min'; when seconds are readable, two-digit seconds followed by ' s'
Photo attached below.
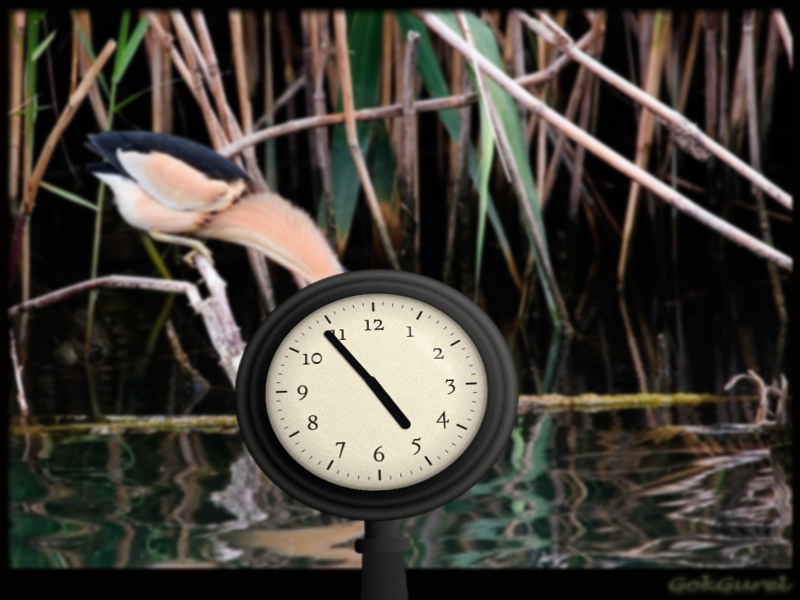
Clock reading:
4 h 54 min
